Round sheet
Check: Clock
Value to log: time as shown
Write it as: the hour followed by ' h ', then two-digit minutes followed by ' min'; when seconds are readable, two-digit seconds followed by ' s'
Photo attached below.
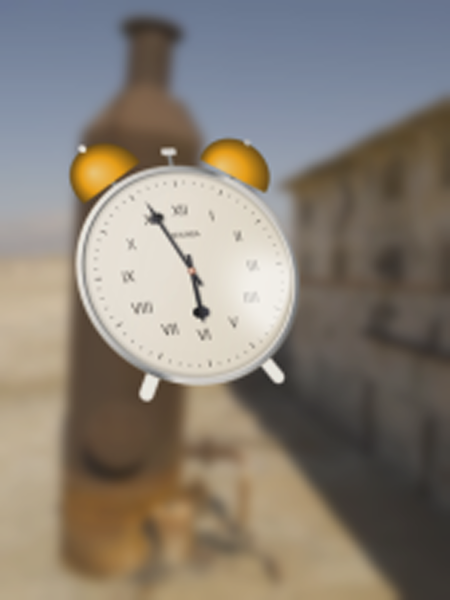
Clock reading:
5 h 56 min
